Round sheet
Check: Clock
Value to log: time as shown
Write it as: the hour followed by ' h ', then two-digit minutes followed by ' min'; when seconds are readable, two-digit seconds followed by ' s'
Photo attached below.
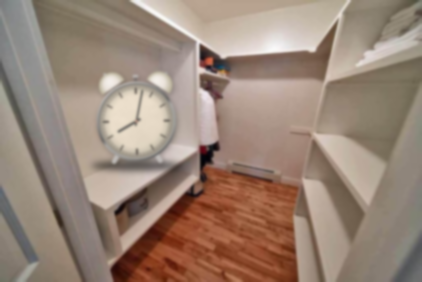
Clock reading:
8 h 02 min
